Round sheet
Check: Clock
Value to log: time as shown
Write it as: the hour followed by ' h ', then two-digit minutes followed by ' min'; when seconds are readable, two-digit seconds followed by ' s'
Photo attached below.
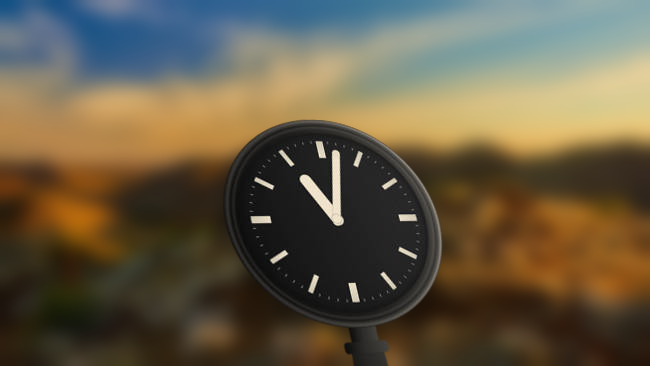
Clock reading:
11 h 02 min
